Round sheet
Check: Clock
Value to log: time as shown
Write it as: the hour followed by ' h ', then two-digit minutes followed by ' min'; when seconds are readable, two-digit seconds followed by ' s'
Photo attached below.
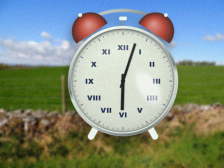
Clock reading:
6 h 03 min
